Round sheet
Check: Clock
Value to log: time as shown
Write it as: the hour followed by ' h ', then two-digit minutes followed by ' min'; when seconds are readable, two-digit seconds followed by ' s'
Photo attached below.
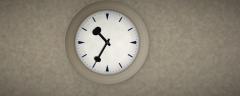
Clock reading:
10 h 35 min
